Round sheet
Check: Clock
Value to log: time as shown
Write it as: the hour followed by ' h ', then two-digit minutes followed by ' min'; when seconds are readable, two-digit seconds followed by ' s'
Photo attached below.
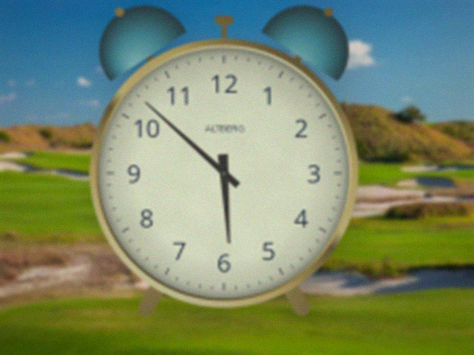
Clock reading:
5 h 52 min
